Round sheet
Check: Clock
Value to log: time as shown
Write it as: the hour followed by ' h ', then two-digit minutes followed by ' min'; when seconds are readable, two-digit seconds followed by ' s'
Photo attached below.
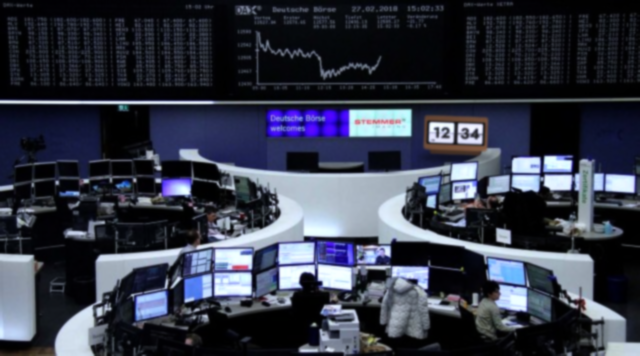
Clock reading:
12 h 34 min
